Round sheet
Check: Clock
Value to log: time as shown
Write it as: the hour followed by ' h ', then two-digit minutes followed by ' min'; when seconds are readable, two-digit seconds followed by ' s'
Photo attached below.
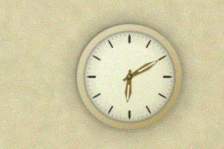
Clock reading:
6 h 10 min
